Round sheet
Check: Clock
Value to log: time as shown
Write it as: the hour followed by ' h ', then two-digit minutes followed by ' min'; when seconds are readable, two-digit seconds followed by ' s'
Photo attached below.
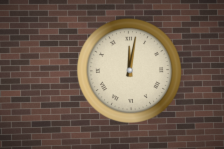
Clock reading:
12 h 02 min
